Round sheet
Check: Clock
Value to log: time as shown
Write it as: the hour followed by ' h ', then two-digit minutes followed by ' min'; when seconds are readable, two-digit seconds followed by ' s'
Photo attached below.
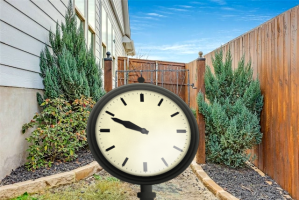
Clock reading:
9 h 49 min
